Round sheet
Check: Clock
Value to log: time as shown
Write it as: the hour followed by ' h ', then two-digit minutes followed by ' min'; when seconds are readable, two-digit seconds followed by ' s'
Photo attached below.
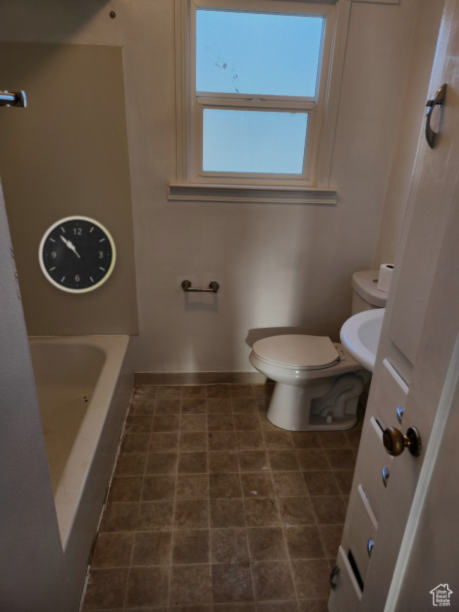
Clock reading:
10 h 53 min
